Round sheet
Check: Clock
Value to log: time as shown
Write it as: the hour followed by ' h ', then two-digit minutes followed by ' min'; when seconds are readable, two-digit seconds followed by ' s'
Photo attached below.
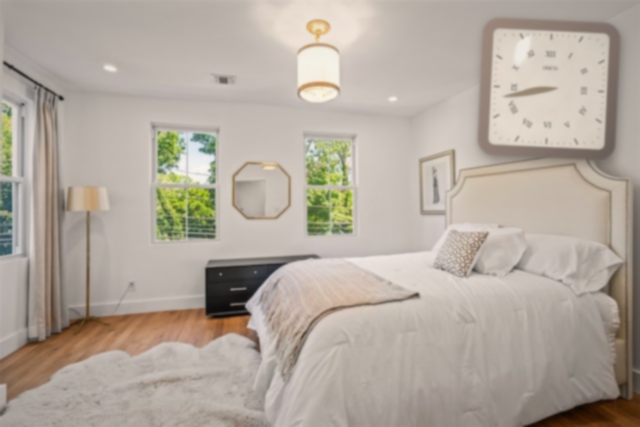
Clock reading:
8 h 43 min
